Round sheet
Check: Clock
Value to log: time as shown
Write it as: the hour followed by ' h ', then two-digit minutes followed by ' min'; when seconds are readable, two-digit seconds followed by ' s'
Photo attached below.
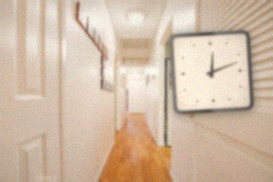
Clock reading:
12 h 12 min
